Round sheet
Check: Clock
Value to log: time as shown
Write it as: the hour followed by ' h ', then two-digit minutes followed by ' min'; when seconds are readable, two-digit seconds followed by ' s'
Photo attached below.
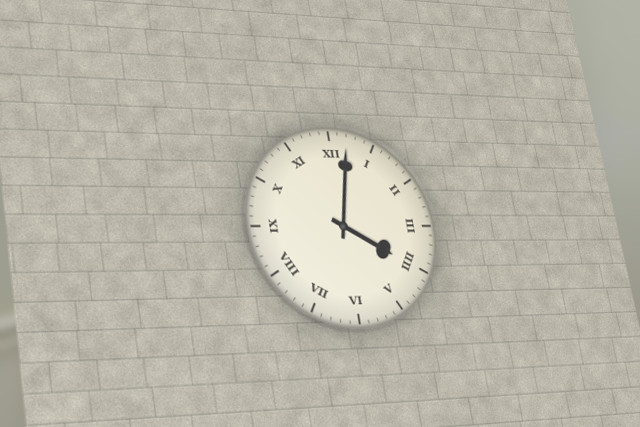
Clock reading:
4 h 02 min
